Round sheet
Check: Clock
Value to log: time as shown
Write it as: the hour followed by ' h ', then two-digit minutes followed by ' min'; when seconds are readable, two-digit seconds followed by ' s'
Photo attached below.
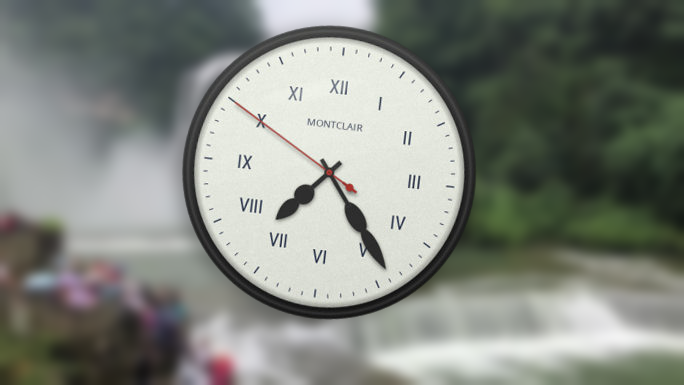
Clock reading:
7 h 23 min 50 s
